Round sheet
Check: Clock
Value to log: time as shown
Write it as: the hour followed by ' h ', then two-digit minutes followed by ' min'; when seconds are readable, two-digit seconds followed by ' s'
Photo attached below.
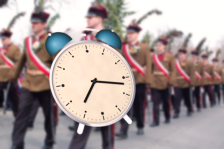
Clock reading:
7 h 17 min
